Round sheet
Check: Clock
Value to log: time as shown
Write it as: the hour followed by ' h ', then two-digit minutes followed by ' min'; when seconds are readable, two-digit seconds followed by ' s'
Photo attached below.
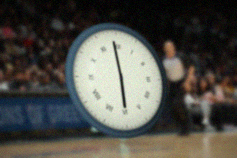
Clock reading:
5 h 59 min
